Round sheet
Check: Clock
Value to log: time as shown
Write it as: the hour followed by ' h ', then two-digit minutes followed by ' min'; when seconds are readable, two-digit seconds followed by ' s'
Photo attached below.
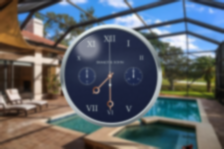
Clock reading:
7 h 30 min
